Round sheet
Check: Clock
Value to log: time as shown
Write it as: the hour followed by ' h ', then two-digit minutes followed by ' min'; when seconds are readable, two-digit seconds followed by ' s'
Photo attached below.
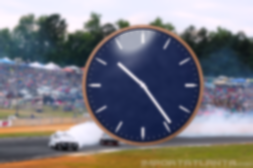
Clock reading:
10 h 24 min
